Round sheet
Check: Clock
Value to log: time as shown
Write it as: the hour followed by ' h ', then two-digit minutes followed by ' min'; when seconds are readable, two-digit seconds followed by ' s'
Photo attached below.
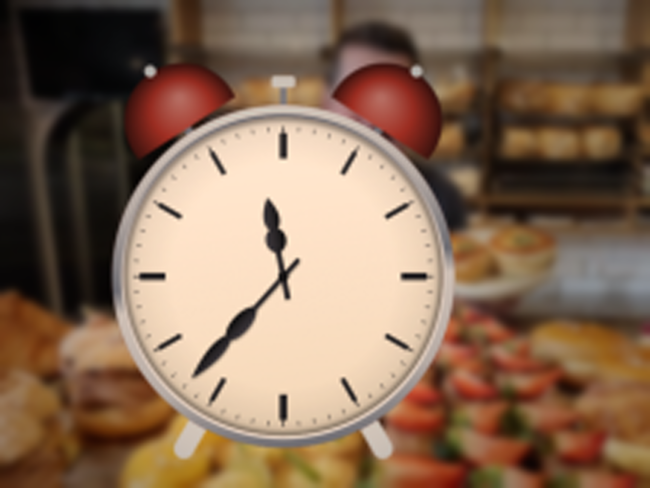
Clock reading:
11 h 37 min
